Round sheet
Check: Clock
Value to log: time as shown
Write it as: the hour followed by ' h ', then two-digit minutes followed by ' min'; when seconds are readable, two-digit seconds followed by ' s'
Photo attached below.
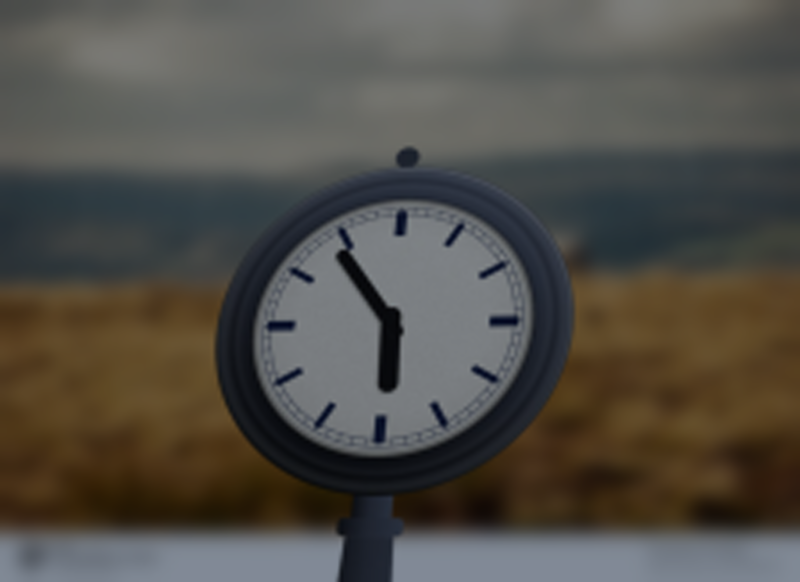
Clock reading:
5 h 54 min
